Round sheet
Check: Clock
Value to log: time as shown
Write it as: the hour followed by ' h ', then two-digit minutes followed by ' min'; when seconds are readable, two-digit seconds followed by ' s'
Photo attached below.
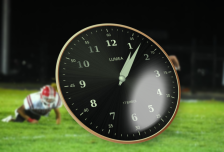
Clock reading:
1 h 07 min
